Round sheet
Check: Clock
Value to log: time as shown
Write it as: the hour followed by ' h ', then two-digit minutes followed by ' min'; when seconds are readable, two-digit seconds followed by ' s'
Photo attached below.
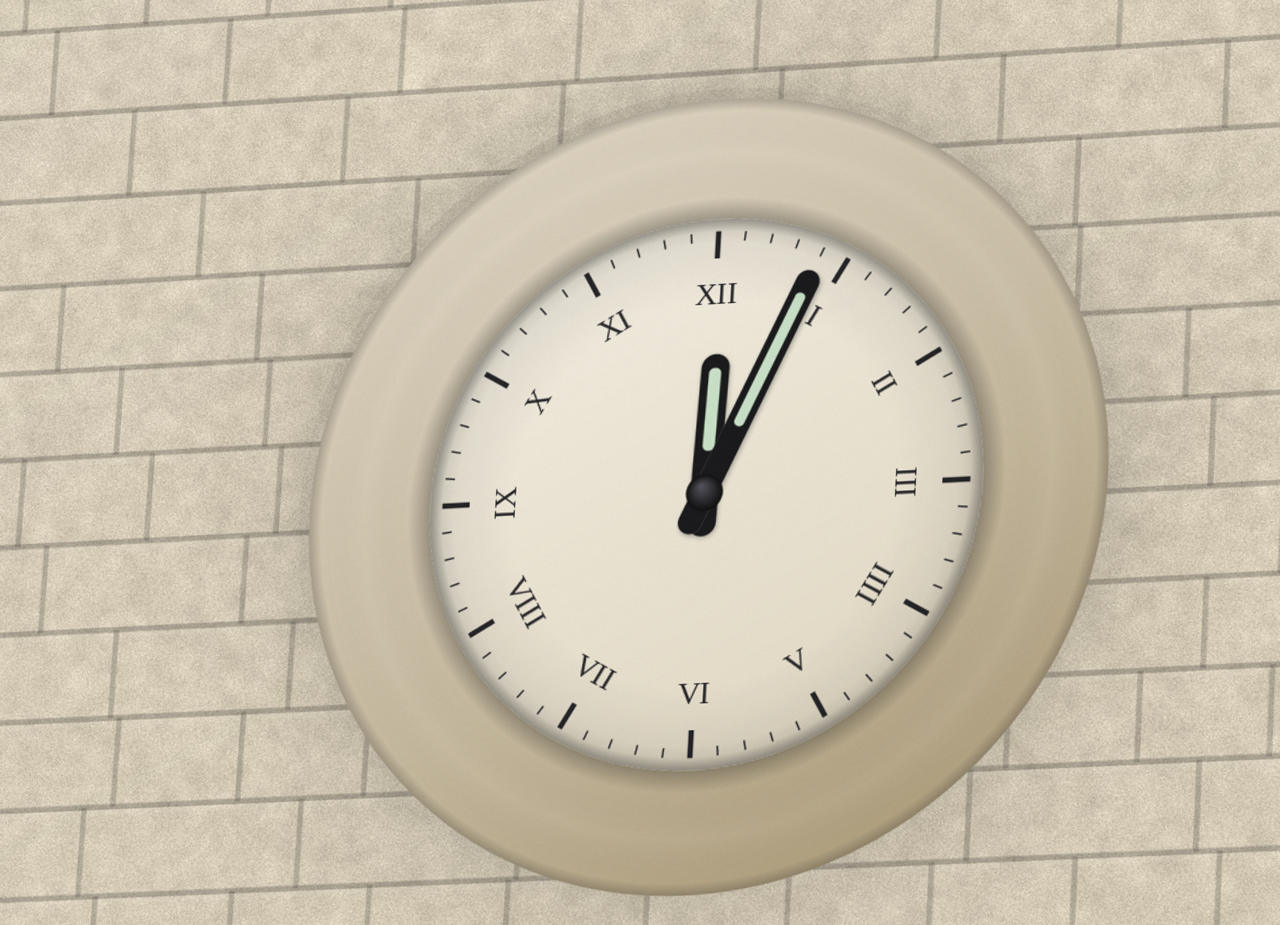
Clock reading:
12 h 04 min
